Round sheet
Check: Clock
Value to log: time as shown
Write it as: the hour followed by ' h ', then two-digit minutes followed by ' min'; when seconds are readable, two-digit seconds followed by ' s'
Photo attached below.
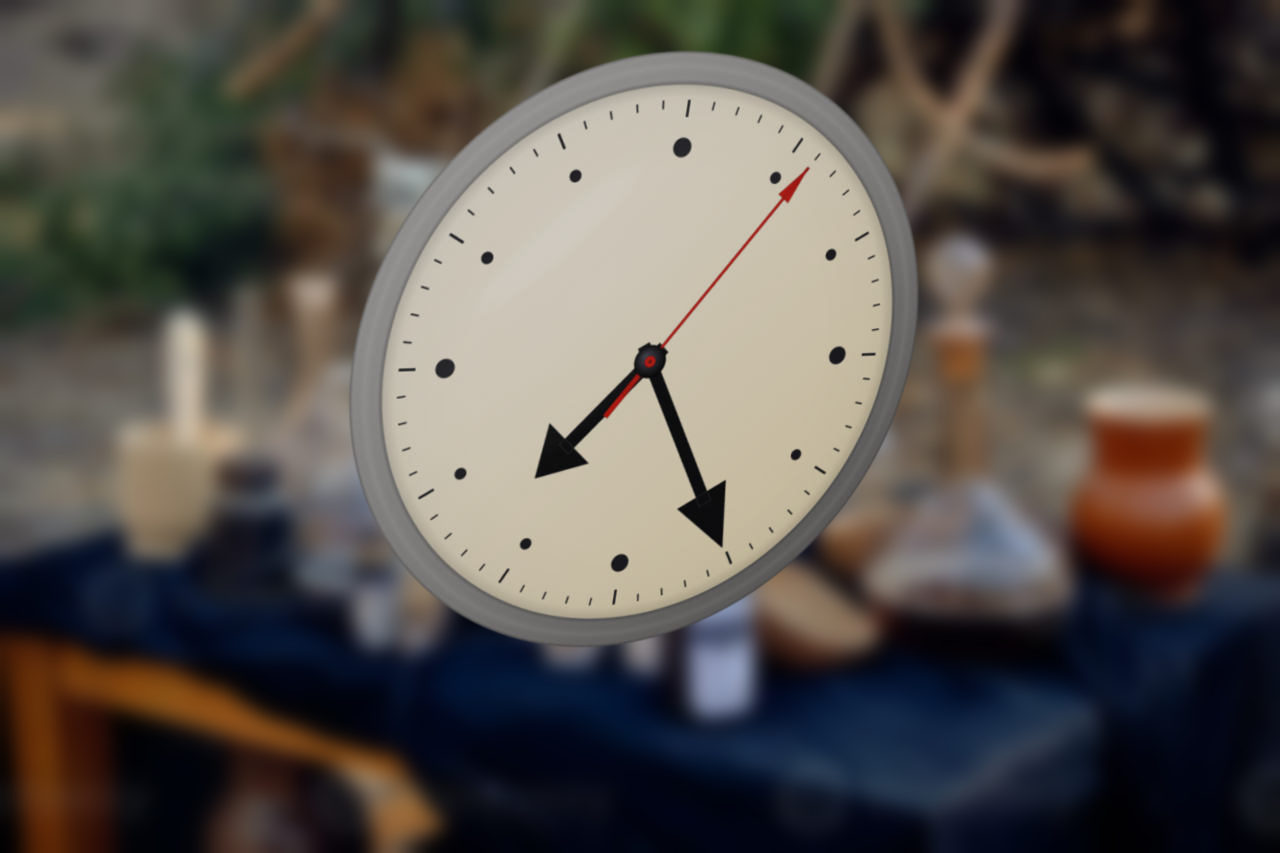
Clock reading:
7 h 25 min 06 s
